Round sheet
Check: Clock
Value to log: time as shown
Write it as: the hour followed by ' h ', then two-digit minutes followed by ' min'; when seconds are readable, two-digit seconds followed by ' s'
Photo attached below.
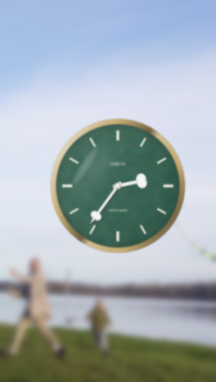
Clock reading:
2 h 36 min
